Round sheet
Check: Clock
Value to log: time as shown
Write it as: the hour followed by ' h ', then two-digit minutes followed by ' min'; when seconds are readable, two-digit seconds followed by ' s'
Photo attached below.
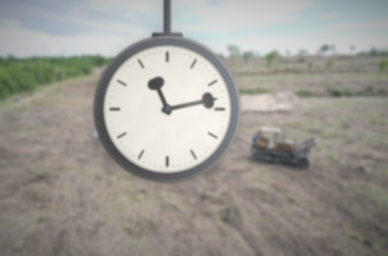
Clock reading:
11 h 13 min
